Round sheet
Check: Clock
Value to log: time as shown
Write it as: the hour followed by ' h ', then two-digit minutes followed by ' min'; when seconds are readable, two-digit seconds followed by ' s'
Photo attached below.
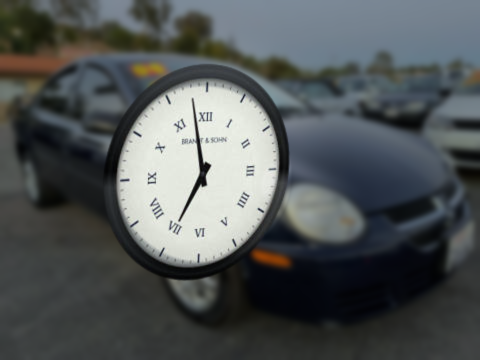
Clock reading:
6 h 58 min
